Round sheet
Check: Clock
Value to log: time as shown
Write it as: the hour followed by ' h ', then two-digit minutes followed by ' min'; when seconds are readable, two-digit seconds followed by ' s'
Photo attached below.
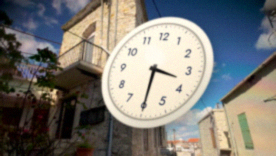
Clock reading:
3 h 30 min
